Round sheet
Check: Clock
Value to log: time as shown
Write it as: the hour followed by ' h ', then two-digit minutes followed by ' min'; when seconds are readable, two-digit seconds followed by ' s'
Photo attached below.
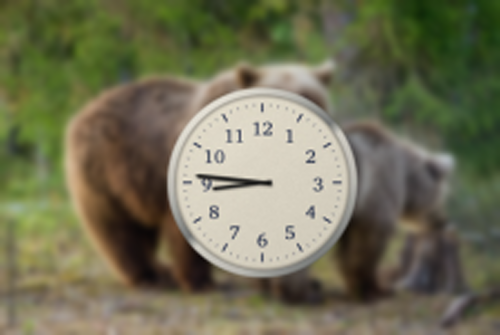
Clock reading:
8 h 46 min
